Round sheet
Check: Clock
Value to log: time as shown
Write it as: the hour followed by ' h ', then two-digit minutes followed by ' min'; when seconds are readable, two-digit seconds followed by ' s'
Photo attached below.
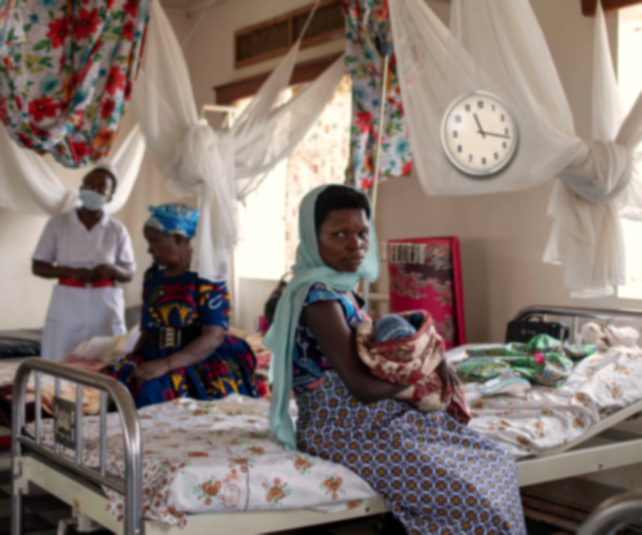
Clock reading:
11 h 17 min
